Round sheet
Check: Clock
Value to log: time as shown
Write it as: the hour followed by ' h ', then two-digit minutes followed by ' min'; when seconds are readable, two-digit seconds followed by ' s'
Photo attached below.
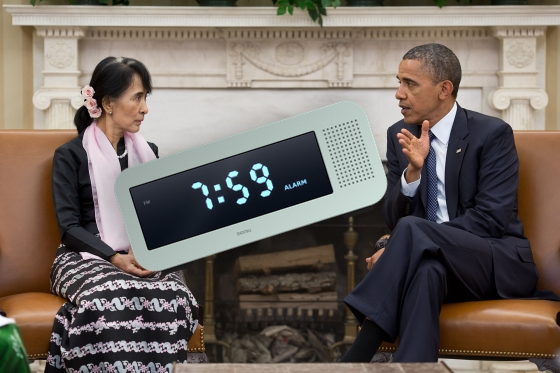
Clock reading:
7 h 59 min
